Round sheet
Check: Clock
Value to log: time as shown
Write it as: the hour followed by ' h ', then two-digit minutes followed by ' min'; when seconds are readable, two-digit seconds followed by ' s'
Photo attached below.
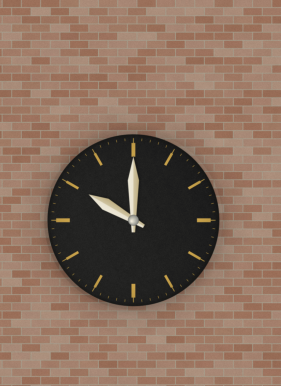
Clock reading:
10 h 00 min
